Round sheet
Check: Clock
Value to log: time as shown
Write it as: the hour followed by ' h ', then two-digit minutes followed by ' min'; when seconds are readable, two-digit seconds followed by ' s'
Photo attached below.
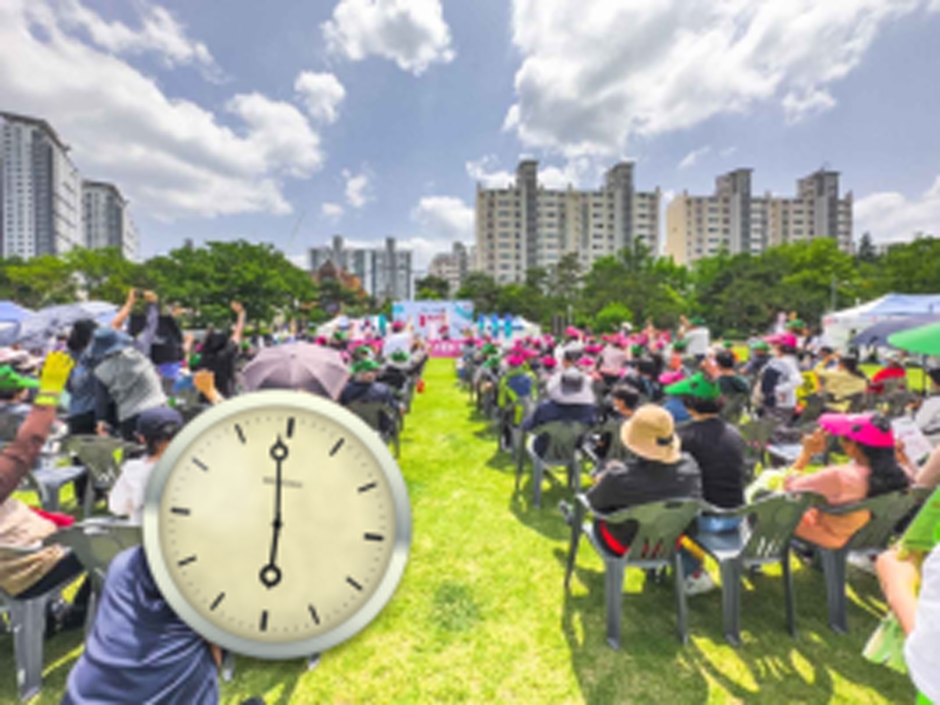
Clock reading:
5 h 59 min
